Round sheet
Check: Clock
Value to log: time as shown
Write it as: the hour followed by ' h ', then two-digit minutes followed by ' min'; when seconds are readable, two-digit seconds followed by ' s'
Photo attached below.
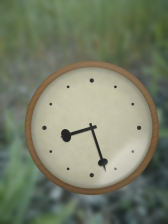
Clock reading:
8 h 27 min
